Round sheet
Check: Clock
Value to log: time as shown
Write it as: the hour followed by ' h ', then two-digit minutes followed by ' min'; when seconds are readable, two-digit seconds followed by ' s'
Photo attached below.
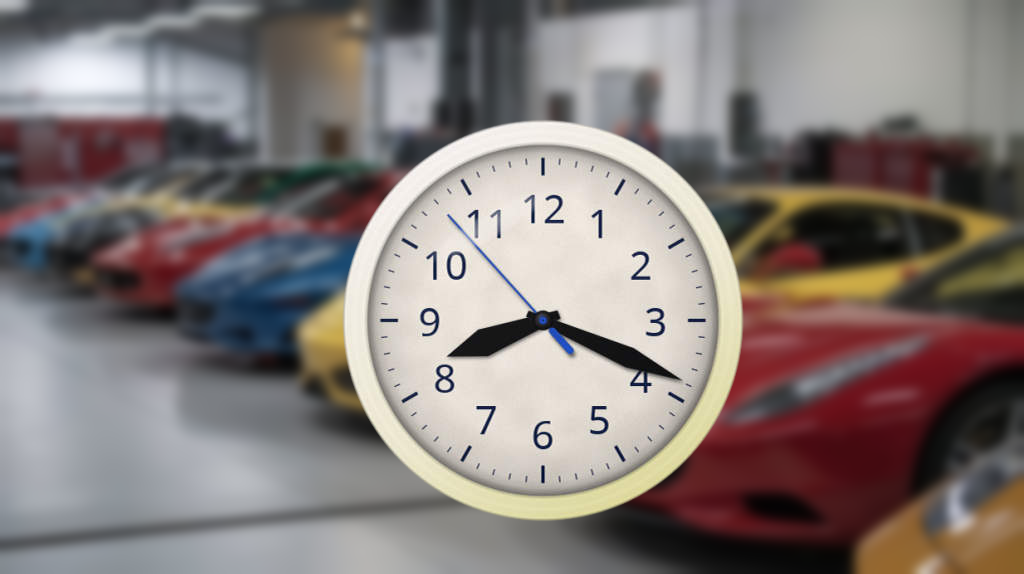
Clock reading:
8 h 18 min 53 s
